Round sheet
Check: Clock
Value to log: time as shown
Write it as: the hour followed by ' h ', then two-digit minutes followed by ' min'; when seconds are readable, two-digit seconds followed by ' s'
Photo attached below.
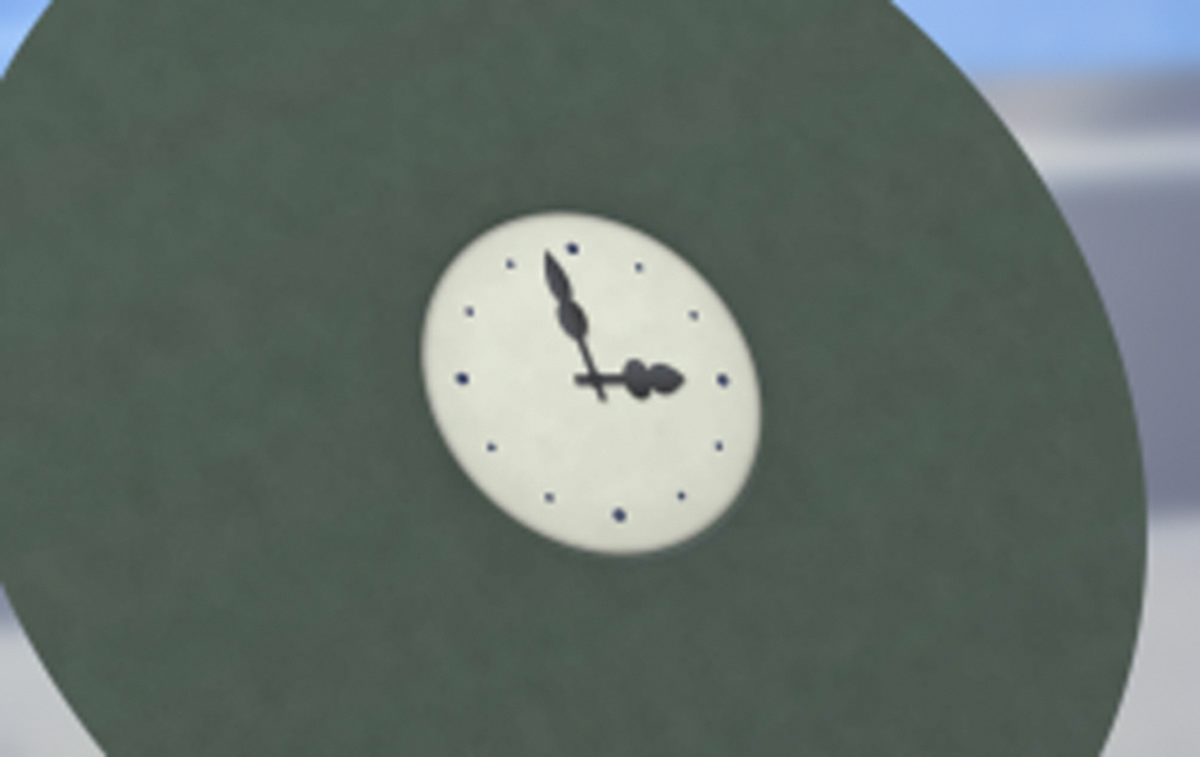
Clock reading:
2 h 58 min
